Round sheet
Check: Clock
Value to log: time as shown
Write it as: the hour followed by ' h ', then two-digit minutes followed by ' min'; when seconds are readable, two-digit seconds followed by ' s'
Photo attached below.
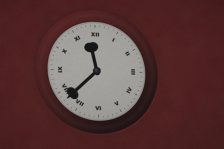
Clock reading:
11 h 38 min
